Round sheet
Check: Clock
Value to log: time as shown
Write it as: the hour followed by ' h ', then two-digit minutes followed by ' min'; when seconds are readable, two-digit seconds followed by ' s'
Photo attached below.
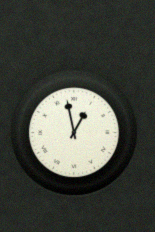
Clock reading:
12 h 58 min
